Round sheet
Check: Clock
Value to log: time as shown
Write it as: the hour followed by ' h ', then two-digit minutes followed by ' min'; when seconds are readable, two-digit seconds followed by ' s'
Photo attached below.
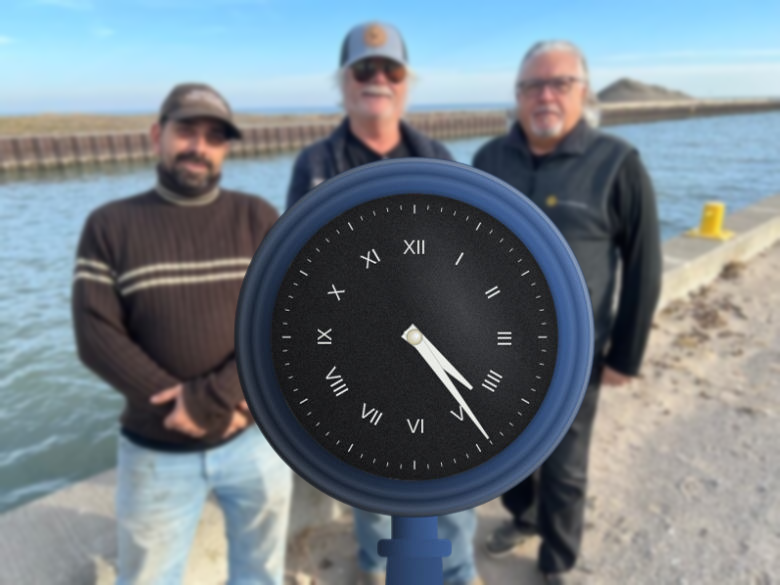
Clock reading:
4 h 24 min
